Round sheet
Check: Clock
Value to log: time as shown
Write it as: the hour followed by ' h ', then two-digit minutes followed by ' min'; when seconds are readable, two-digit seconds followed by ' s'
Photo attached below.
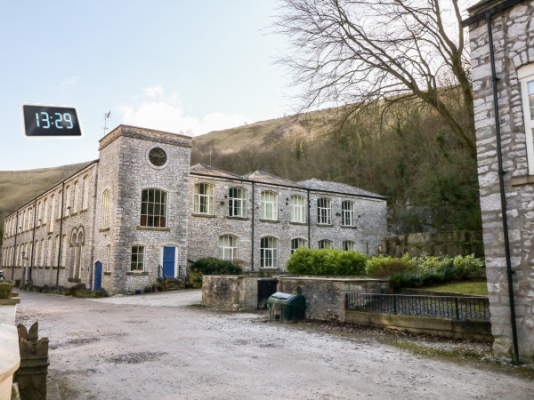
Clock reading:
13 h 29 min
